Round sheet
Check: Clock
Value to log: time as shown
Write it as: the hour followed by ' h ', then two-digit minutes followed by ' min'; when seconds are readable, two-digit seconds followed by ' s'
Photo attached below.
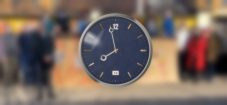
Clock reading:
7 h 58 min
